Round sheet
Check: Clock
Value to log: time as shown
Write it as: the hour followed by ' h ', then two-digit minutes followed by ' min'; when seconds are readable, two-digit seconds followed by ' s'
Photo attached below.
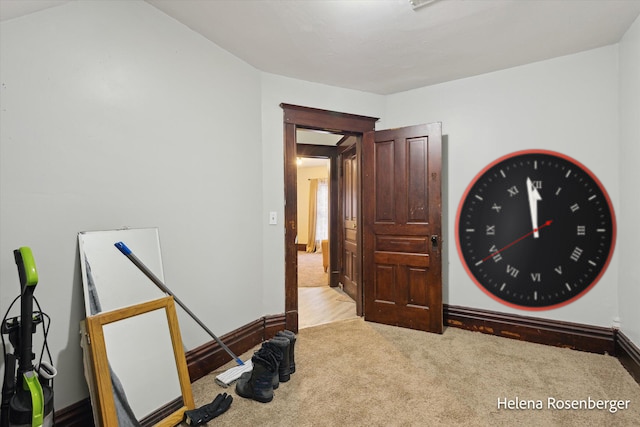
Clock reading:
11 h 58 min 40 s
